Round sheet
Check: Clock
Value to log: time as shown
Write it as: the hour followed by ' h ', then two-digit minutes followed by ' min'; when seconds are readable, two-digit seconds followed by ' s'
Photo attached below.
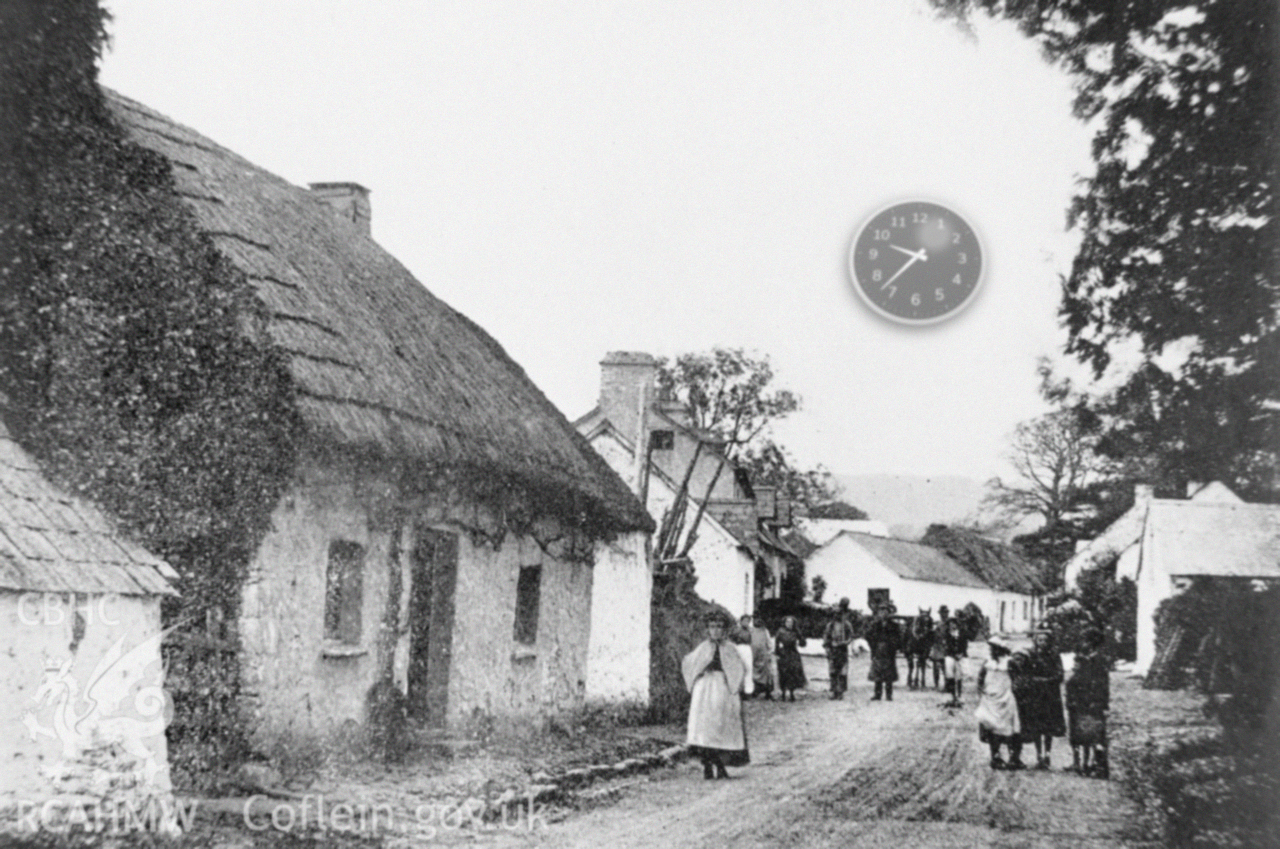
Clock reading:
9 h 37 min
